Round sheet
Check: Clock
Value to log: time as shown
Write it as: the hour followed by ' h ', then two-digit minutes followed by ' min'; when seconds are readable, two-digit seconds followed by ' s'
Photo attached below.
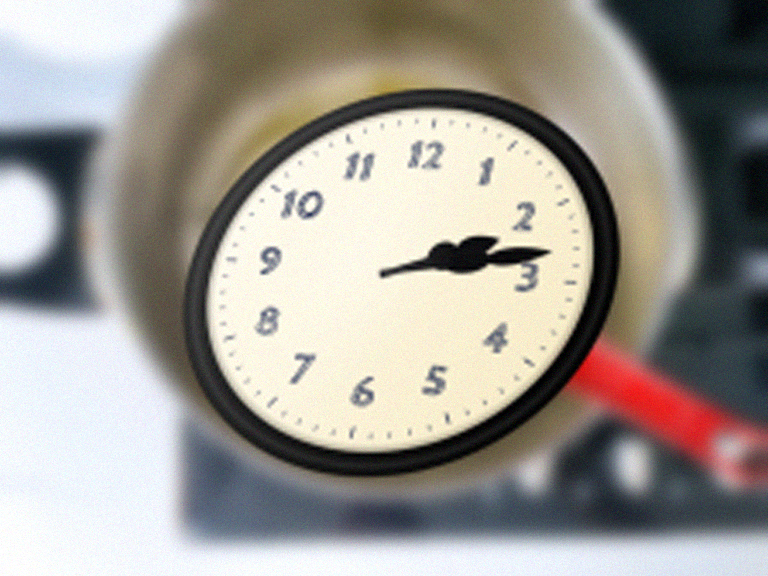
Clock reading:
2 h 13 min
